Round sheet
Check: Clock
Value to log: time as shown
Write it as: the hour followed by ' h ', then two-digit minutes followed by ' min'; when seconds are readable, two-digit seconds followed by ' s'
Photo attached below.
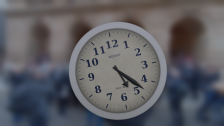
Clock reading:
5 h 23 min
